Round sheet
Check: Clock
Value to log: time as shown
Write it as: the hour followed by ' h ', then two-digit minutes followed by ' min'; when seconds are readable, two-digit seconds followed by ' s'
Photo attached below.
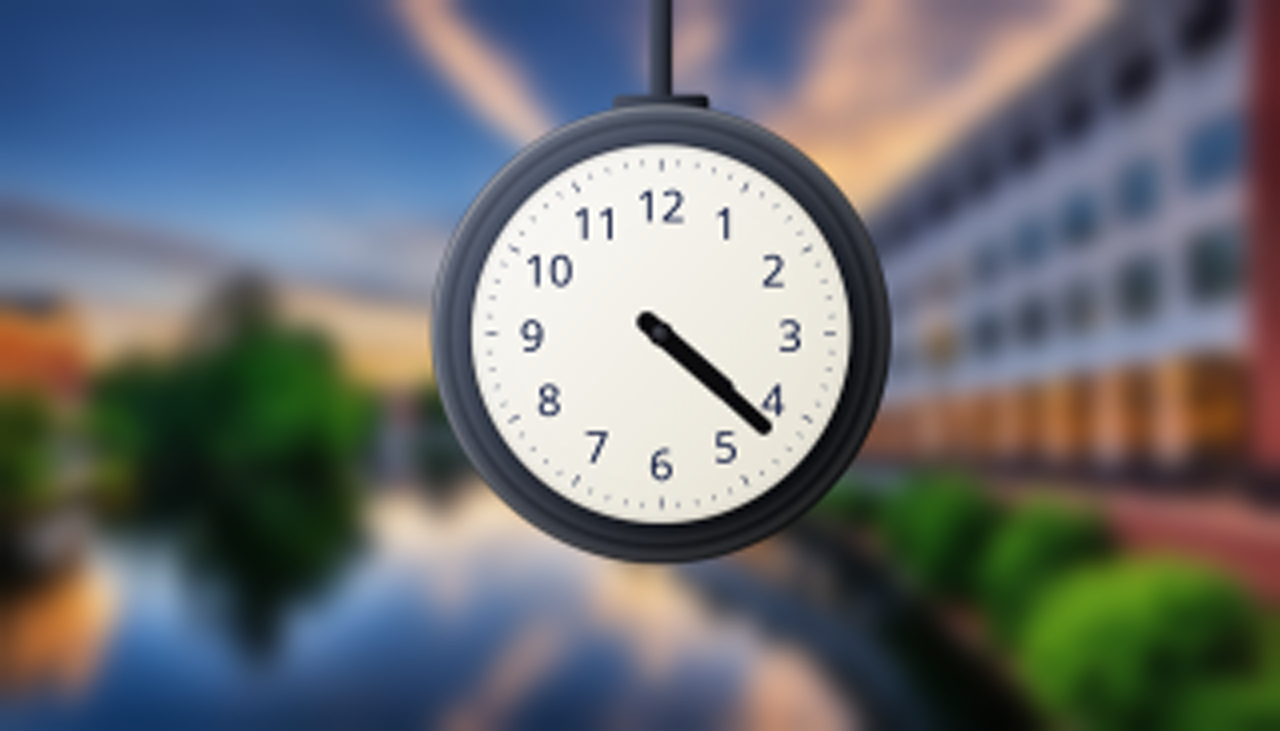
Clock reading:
4 h 22 min
